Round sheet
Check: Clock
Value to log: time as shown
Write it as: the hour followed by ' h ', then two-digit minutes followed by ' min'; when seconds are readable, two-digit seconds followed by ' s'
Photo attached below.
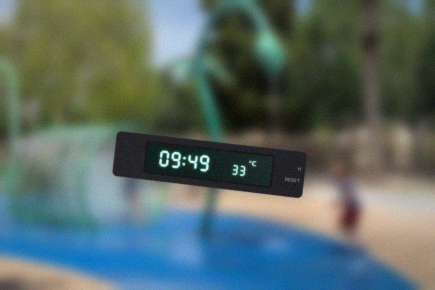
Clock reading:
9 h 49 min
